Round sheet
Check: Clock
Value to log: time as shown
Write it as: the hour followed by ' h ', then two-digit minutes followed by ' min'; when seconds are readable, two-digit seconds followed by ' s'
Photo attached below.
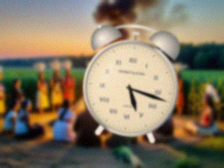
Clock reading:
5 h 17 min
